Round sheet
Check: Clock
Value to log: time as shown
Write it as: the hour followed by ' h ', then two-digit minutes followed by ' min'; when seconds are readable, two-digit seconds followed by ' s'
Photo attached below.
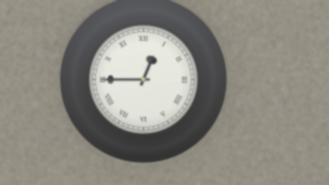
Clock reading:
12 h 45 min
